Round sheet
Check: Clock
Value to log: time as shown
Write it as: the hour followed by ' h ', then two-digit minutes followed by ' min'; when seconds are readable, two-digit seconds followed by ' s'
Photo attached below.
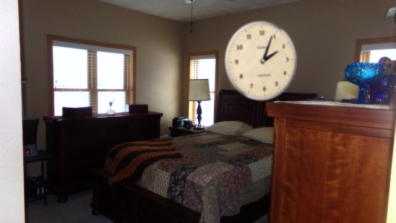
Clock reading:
2 h 04 min
